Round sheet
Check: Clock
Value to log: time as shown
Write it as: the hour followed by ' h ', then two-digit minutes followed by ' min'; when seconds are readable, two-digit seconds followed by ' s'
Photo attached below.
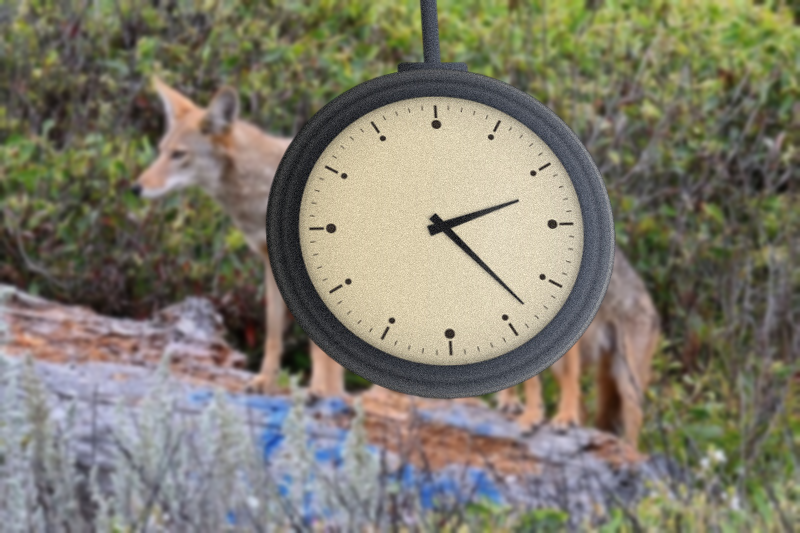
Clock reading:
2 h 23 min
